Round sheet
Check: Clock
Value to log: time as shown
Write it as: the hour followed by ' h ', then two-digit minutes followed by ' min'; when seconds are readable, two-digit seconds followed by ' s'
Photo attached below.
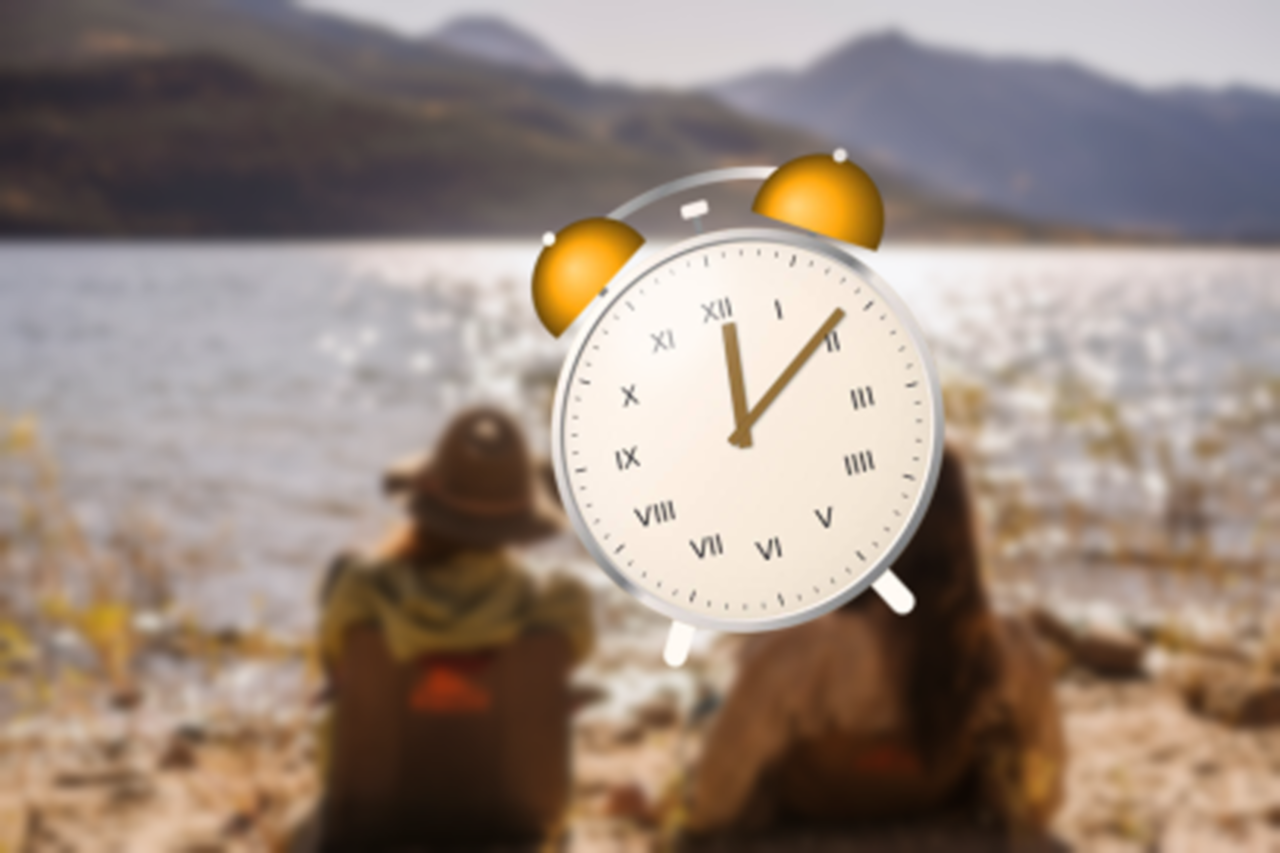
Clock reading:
12 h 09 min
